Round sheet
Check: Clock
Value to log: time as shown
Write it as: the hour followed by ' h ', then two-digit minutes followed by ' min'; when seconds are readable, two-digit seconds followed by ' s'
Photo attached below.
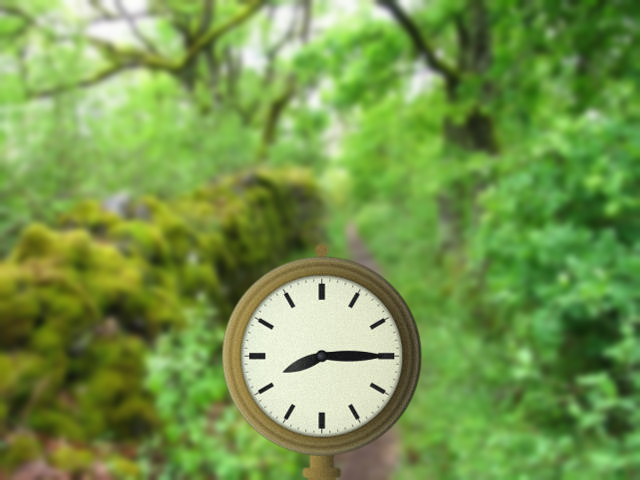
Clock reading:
8 h 15 min
